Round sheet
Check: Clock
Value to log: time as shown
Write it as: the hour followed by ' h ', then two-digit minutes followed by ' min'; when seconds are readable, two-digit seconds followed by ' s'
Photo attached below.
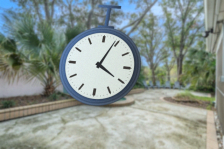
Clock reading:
4 h 04 min
